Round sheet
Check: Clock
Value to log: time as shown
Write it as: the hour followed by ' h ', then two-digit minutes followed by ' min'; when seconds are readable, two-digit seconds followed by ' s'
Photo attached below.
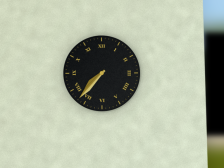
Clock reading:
7 h 37 min
